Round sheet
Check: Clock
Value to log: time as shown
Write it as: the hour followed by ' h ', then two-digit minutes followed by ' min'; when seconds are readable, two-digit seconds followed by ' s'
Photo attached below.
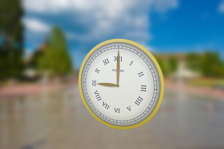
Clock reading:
9 h 00 min
